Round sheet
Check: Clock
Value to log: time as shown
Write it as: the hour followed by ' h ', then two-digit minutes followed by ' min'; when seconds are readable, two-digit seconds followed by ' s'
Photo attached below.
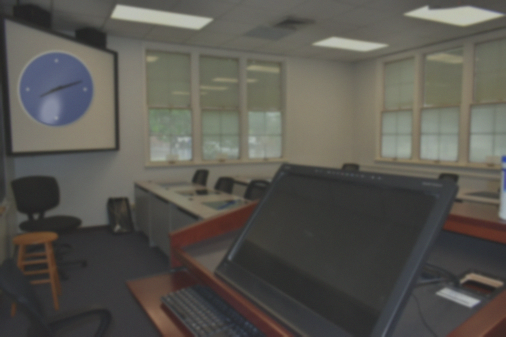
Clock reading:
8 h 12 min
